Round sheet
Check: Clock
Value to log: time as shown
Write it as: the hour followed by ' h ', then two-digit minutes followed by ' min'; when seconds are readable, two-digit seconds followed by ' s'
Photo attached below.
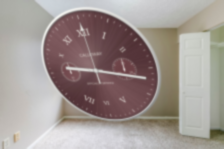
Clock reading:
9 h 17 min
